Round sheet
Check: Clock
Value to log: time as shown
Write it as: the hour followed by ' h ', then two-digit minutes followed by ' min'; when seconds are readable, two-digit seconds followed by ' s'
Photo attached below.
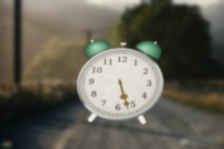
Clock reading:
5 h 27 min
